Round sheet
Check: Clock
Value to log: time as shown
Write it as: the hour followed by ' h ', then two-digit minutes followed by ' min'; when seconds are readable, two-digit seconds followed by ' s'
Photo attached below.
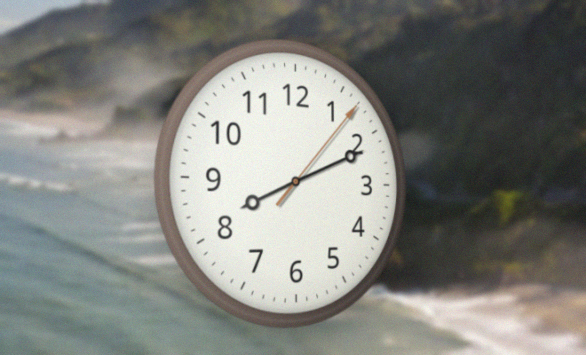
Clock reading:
8 h 11 min 07 s
